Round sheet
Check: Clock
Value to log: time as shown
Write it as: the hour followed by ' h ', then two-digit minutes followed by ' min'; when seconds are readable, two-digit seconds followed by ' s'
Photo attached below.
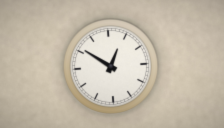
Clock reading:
12 h 51 min
